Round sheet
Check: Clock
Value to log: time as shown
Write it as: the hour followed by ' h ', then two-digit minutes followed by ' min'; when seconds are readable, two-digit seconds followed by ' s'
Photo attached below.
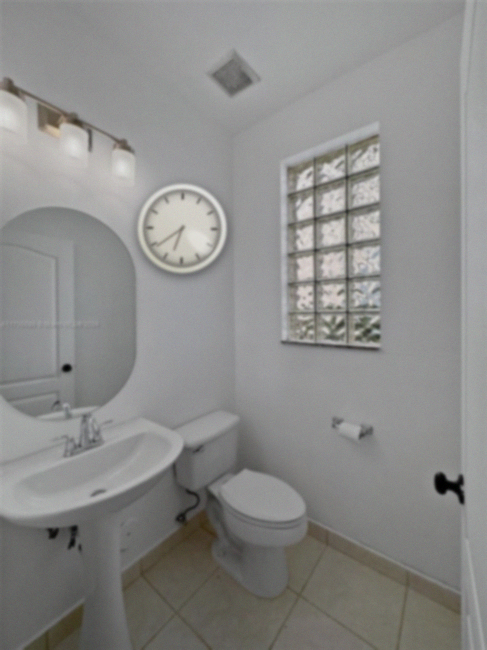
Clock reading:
6 h 39 min
